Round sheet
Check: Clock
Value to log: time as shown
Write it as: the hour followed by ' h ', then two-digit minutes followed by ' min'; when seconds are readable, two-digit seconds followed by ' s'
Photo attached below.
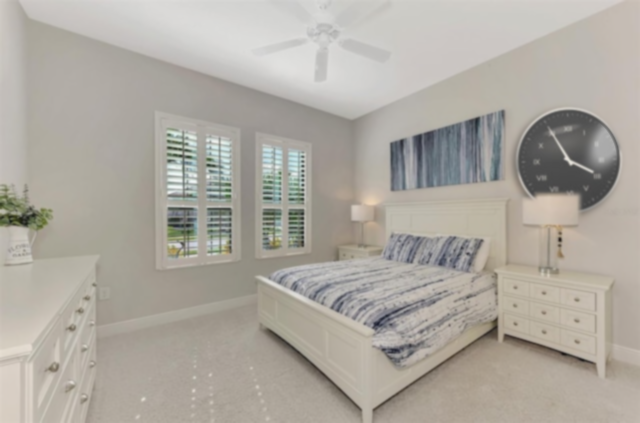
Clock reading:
3 h 55 min
